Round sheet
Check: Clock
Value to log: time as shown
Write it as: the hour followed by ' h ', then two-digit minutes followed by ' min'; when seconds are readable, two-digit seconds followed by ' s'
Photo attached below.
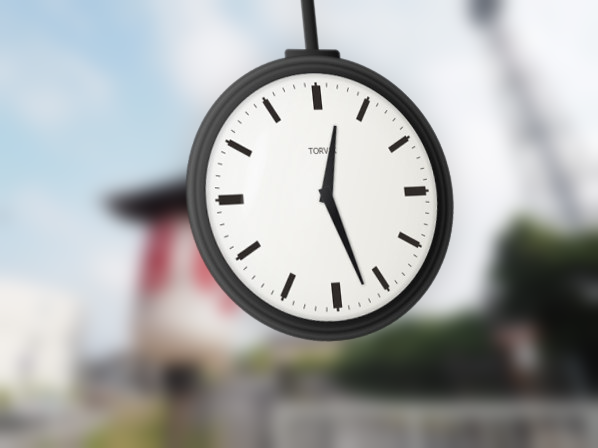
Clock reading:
12 h 27 min
